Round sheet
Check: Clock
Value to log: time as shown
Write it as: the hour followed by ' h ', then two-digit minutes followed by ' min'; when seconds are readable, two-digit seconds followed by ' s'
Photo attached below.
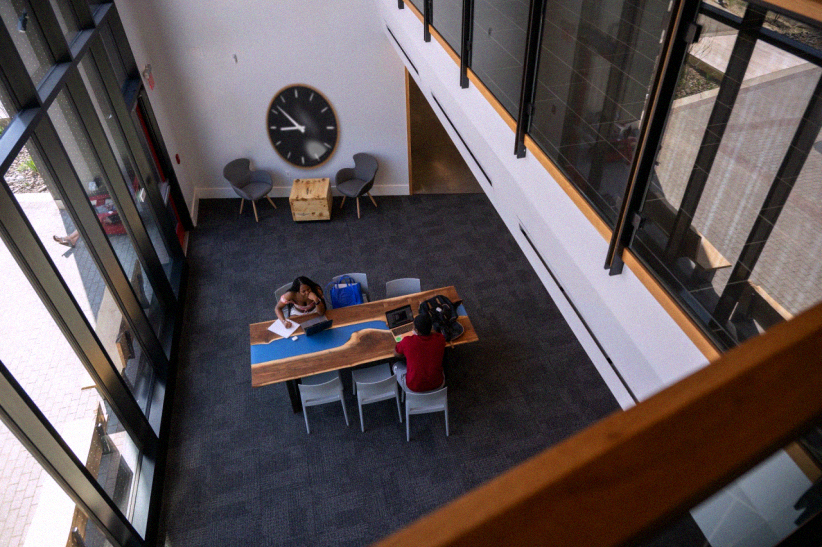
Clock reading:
8 h 52 min
